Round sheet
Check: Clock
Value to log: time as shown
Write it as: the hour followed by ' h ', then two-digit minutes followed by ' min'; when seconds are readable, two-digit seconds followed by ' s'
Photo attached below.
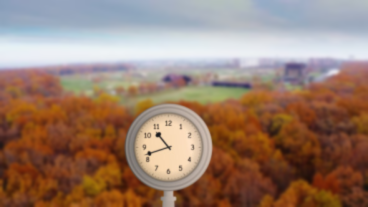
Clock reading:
10 h 42 min
